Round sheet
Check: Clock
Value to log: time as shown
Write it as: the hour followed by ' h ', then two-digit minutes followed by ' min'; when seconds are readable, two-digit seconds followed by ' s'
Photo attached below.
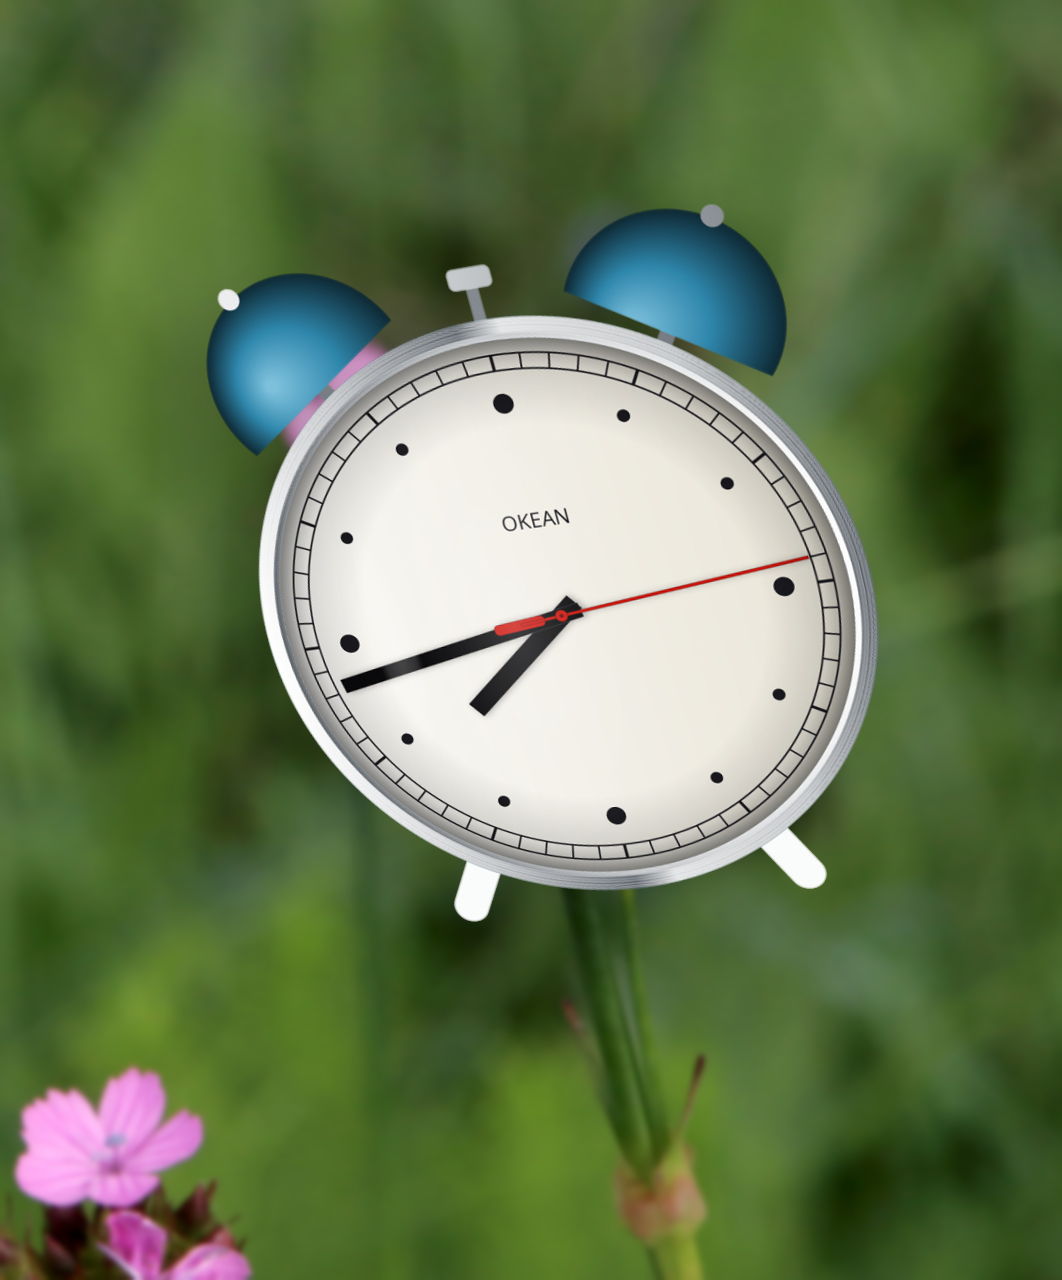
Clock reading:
7 h 43 min 14 s
